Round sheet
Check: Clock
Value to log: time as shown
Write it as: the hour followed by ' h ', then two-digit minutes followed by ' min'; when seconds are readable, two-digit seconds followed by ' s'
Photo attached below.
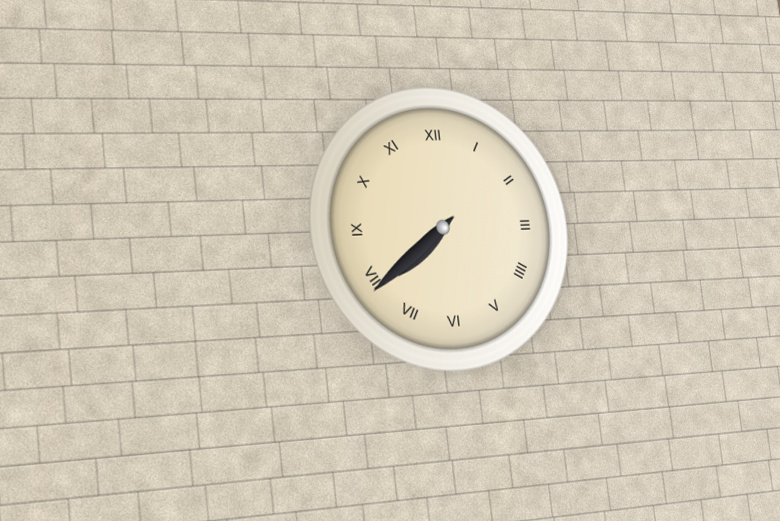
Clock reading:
7 h 39 min
